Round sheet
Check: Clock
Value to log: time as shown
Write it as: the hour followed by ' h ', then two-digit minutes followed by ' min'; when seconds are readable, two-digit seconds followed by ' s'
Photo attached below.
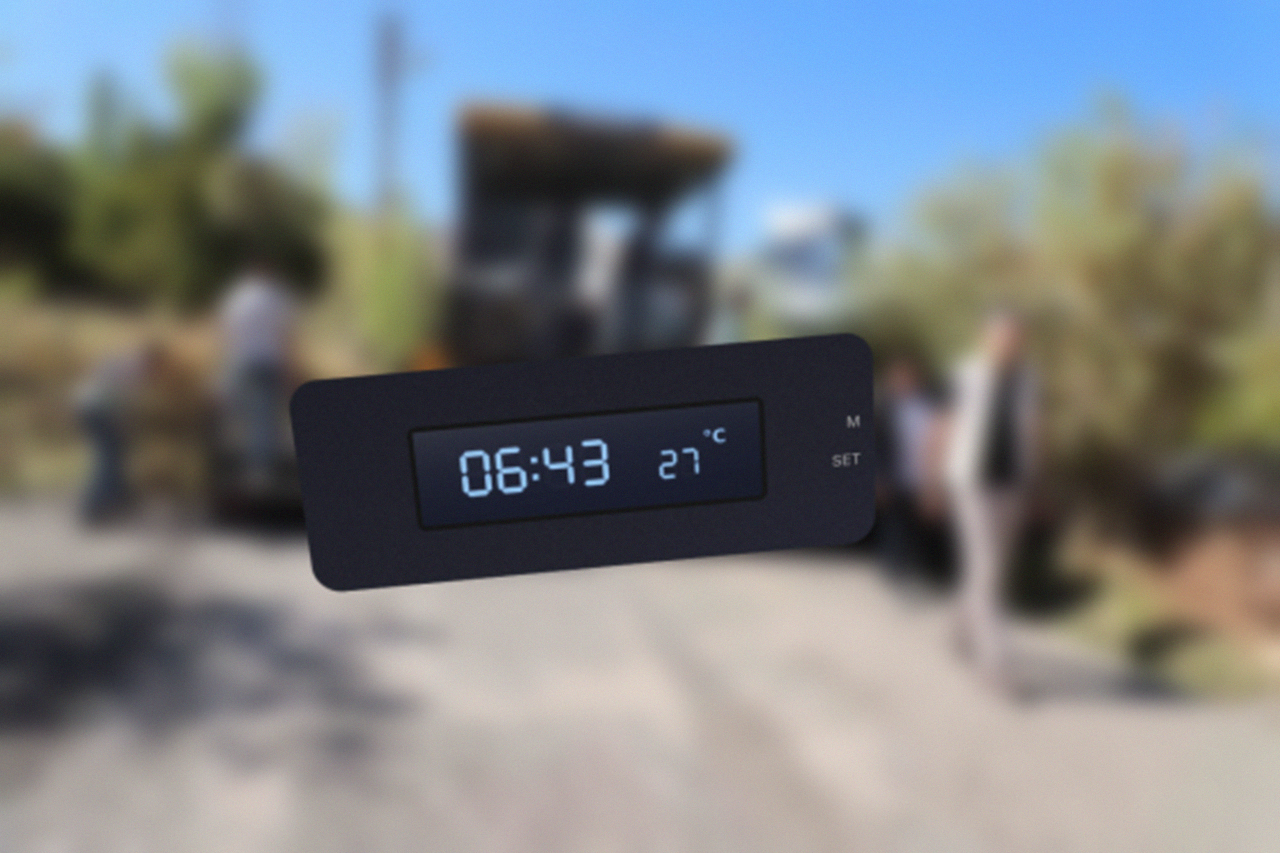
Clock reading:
6 h 43 min
